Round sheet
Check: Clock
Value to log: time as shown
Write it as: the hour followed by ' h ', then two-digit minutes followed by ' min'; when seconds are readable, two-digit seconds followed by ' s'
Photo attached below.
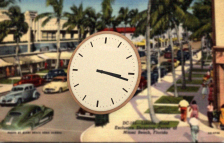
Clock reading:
3 h 17 min
